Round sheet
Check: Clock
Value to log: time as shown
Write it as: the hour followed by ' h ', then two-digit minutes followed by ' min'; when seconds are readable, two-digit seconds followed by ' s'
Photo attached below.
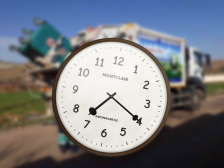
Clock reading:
7 h 20 min
